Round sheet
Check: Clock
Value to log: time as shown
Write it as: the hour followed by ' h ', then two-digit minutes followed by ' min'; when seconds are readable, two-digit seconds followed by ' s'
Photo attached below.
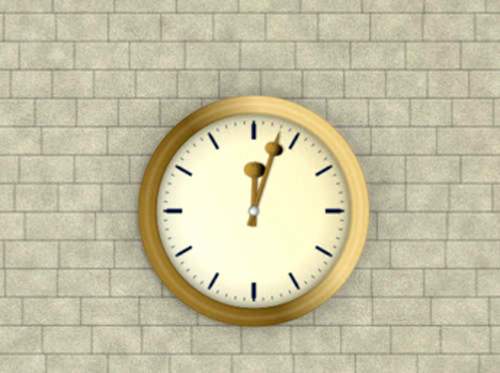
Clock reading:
12 h 03 min
